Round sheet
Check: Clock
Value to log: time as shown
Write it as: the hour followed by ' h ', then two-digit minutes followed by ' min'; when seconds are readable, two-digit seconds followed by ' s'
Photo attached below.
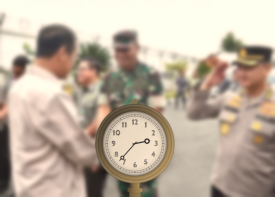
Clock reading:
2 h 37 min
